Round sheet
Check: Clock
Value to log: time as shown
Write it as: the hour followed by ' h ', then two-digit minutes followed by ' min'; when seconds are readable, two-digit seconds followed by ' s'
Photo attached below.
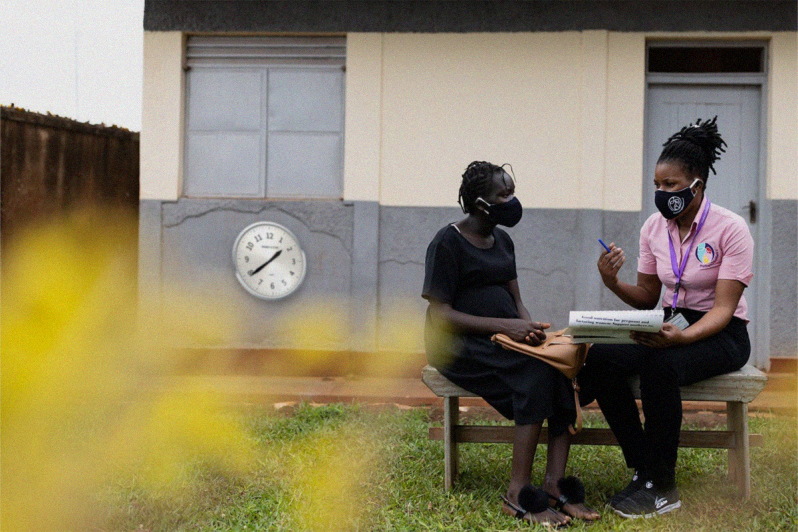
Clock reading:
1 h 39 min
